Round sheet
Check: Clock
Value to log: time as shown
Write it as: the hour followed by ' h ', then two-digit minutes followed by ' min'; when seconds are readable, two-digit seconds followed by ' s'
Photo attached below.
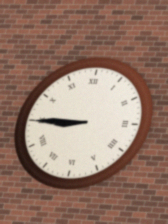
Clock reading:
8 h 45 min
